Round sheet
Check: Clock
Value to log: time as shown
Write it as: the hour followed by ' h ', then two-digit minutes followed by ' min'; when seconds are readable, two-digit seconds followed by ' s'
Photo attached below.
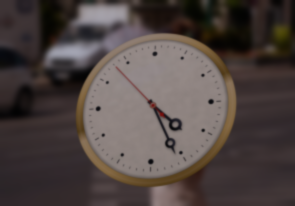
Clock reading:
4 h 25 min 53 s
